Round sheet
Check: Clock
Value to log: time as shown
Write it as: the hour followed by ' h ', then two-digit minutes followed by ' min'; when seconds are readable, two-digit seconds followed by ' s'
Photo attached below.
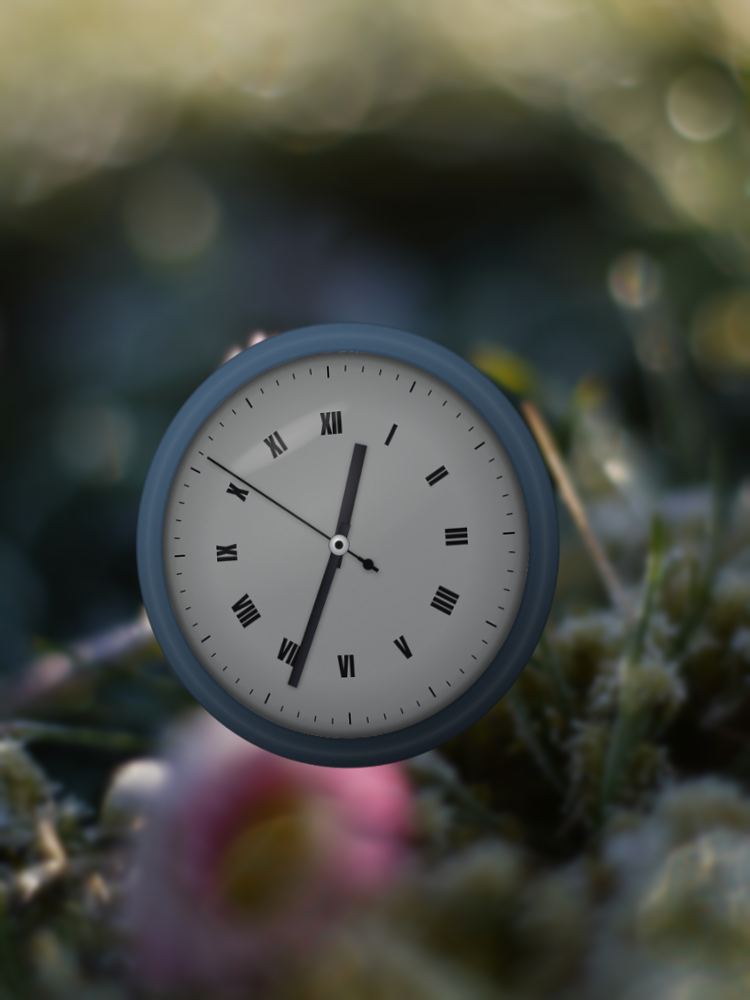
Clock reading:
12 h 33 min 51 s
